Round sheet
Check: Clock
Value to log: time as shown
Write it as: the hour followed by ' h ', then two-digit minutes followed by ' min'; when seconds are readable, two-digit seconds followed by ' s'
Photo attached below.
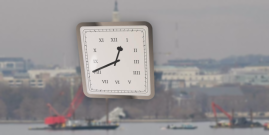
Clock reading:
12 h 41 min
